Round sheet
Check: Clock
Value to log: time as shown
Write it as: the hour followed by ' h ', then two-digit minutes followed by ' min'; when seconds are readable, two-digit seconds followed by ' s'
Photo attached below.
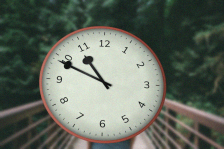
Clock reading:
10 h 49 min
